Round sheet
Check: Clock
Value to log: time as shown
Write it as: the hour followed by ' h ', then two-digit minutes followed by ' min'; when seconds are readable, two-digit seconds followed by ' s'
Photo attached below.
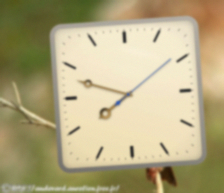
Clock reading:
7 h 48 min 09 s
